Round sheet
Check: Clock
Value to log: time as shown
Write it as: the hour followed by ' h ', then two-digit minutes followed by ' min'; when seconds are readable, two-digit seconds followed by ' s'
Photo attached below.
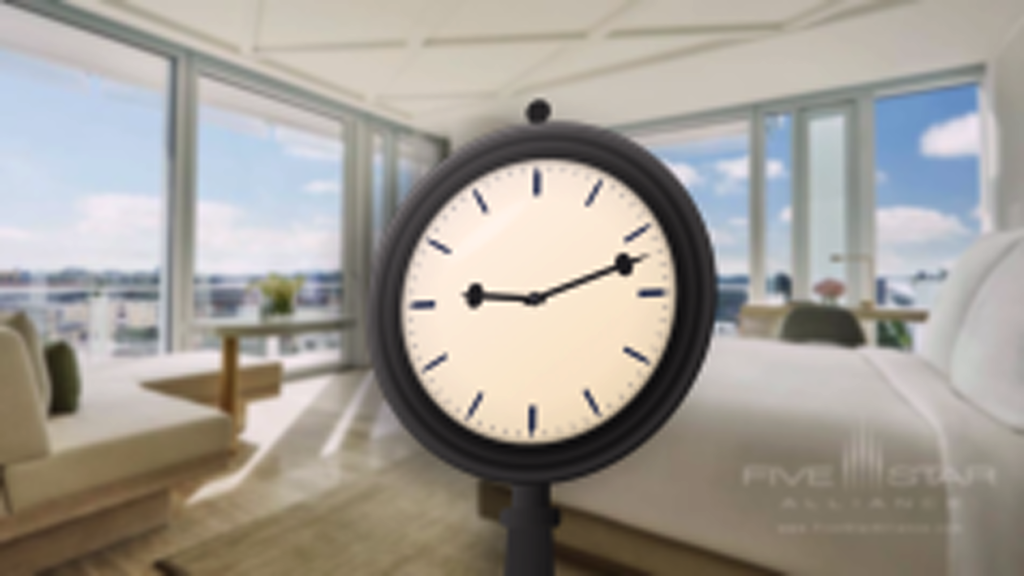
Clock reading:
9 h 12 min
